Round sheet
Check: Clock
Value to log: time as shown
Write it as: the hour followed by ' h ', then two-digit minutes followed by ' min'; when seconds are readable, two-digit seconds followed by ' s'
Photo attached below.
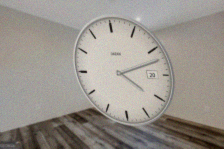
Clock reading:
4 h 12 min
